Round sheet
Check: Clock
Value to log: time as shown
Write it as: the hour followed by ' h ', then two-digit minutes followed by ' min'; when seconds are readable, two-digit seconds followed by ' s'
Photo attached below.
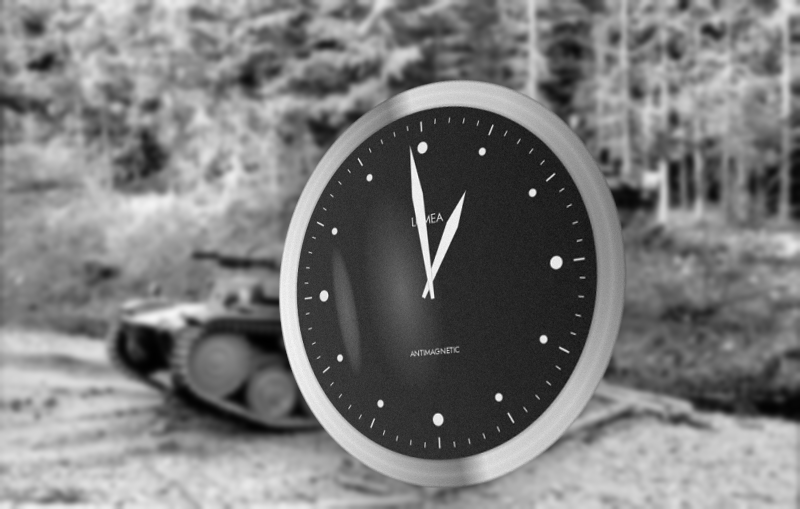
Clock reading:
12 h 59 min
